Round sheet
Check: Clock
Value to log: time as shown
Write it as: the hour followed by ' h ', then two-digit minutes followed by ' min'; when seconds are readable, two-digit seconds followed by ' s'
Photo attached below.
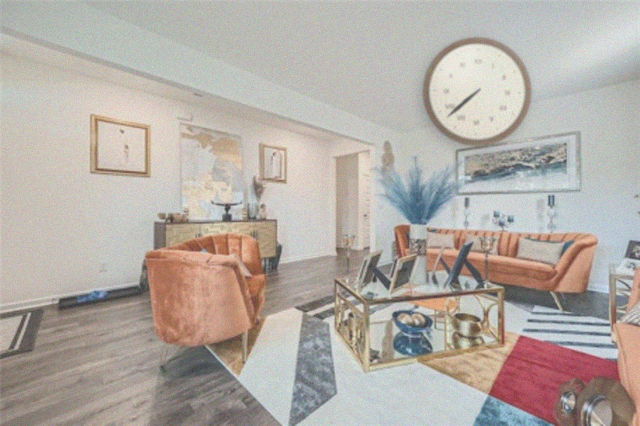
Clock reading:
7 h 38 min
